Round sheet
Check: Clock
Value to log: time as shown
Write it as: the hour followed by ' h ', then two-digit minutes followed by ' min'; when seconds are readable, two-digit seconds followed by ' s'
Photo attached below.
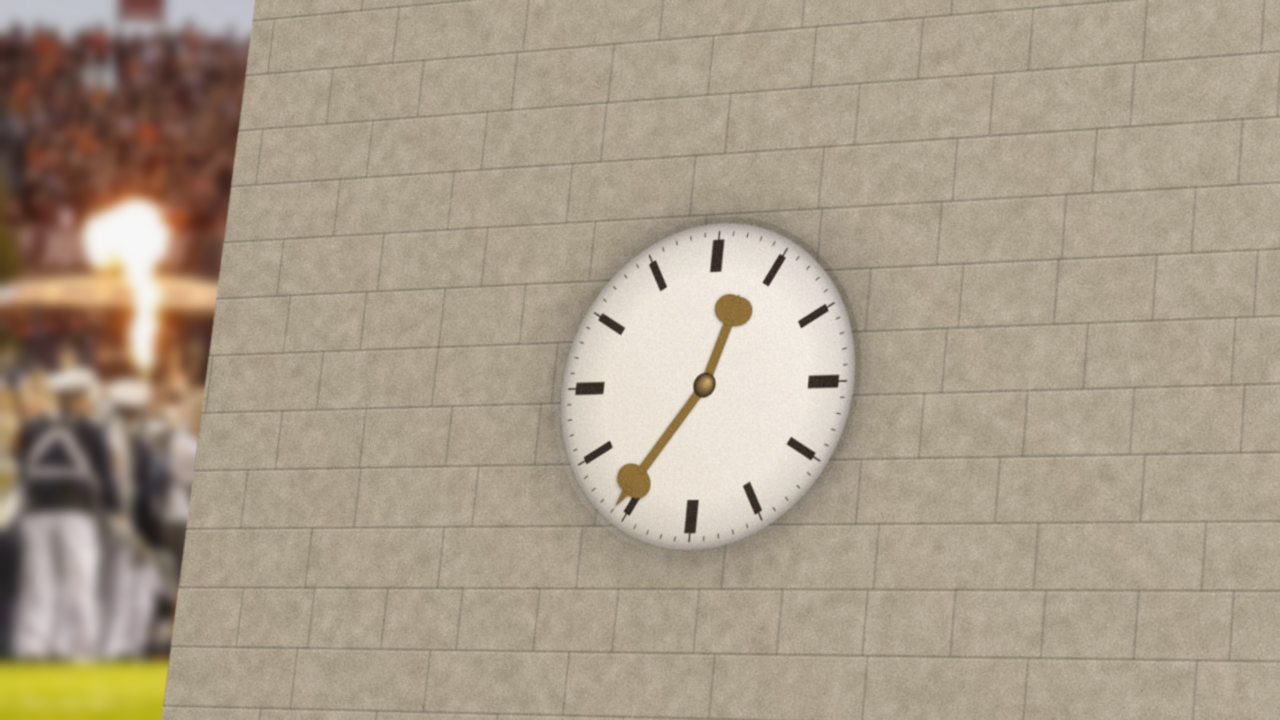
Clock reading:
12 h 36 min
